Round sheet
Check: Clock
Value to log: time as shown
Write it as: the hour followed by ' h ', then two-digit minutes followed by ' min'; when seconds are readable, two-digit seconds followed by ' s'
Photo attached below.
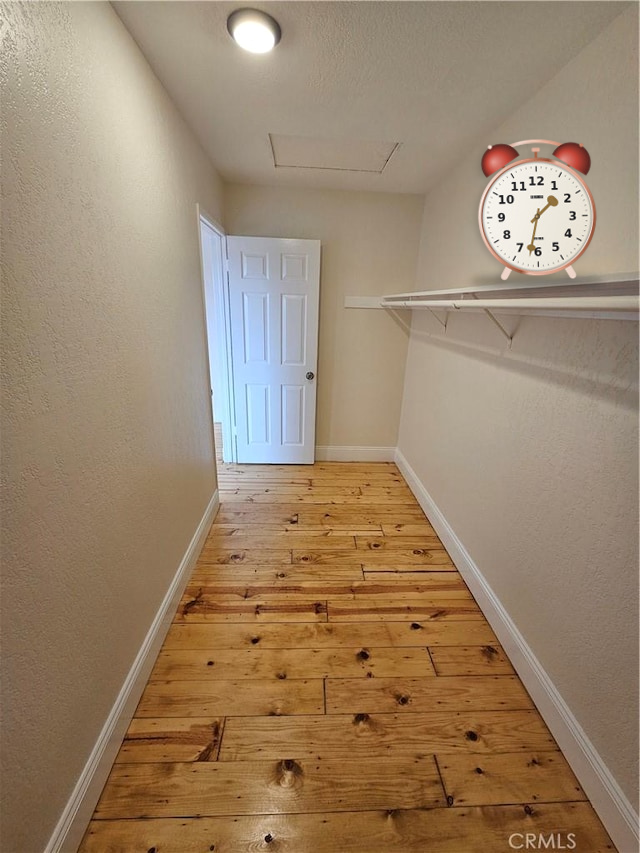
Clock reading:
1 h 32 min
